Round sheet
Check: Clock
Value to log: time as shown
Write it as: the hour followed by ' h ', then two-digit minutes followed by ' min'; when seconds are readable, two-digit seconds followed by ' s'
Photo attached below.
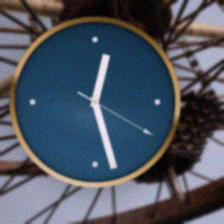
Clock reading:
12 h 27 min 20 s
